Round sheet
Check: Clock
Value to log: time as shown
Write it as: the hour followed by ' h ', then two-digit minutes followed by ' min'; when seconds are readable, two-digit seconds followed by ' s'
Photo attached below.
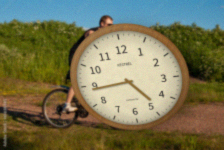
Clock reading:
4 h 44 min
